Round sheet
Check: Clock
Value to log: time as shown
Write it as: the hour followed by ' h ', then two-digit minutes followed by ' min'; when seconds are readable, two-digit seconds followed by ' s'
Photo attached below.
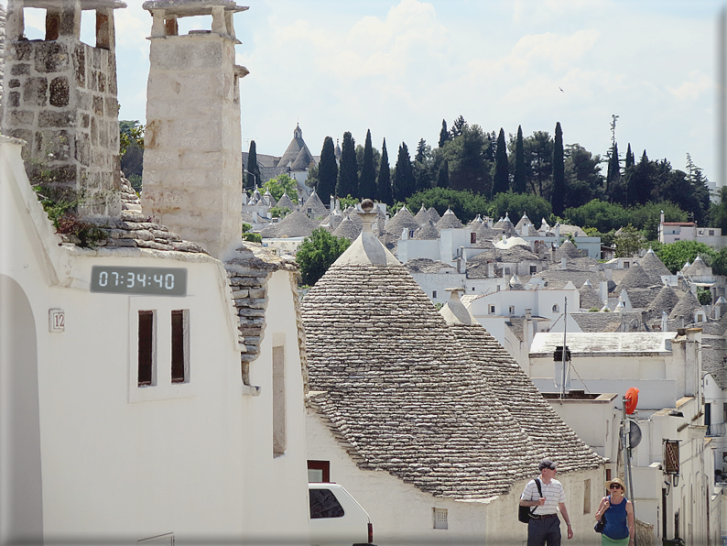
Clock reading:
7 h 34 min 40 s
